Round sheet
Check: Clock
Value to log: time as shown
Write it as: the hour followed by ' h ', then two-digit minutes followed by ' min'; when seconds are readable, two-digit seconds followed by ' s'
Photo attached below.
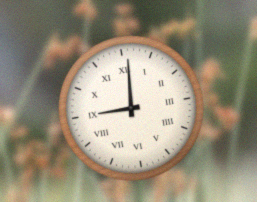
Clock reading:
9 h 01 min
